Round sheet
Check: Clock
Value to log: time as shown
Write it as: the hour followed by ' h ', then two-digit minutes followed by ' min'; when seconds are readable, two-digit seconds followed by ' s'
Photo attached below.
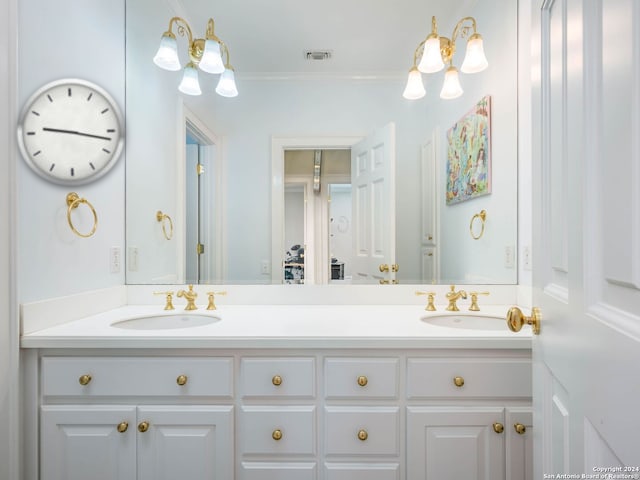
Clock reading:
9 h 17 min
